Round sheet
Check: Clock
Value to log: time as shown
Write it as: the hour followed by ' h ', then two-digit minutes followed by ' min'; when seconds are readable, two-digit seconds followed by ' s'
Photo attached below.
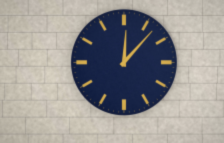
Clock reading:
12 h 07 min
